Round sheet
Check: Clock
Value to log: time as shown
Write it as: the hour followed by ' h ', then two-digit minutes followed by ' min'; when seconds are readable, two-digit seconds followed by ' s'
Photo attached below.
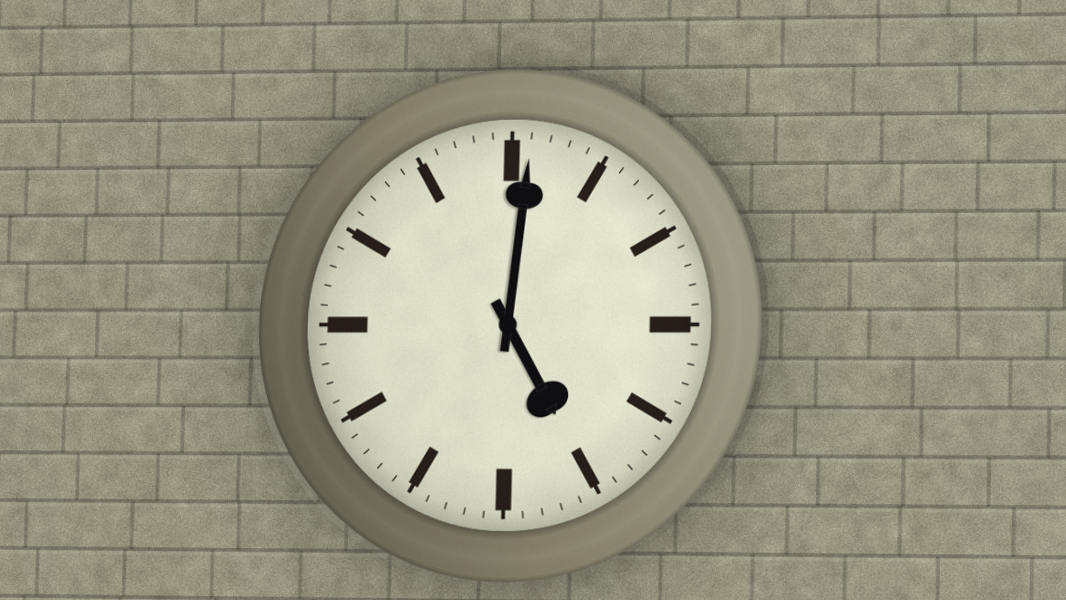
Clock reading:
5 h 01 min
